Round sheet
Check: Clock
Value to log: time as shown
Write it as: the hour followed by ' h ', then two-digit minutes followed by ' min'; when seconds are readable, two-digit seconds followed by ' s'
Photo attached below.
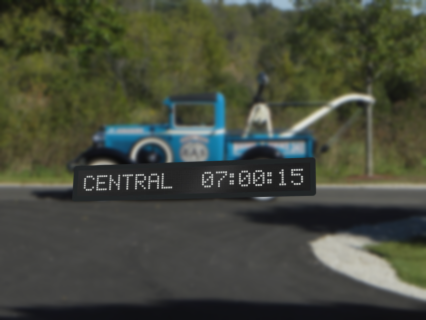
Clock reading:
7 h 00 min 15 s
